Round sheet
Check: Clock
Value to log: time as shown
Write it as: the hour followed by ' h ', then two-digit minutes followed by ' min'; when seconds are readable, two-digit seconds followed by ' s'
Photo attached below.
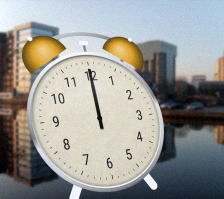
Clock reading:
12 h 00 min
